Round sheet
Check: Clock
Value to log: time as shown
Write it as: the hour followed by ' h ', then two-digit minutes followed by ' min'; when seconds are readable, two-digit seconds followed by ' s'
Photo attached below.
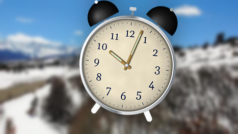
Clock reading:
10 h 03 min
